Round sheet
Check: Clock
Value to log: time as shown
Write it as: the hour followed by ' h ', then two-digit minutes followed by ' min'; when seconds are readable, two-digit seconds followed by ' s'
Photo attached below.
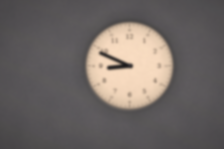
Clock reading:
8 h 49 min
